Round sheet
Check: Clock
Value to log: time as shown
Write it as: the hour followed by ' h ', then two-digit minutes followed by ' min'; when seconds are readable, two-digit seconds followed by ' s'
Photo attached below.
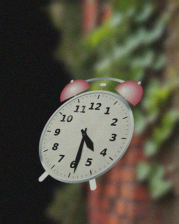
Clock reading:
4 h 29 min
